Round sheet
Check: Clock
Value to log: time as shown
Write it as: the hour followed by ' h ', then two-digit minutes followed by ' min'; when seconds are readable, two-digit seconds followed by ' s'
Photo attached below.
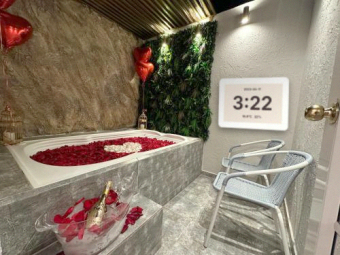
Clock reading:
3 h 22 min
